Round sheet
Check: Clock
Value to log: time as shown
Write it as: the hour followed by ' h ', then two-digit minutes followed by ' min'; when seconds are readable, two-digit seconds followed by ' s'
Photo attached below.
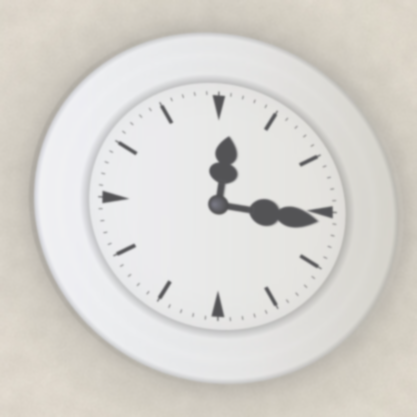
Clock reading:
12 h 16 min
